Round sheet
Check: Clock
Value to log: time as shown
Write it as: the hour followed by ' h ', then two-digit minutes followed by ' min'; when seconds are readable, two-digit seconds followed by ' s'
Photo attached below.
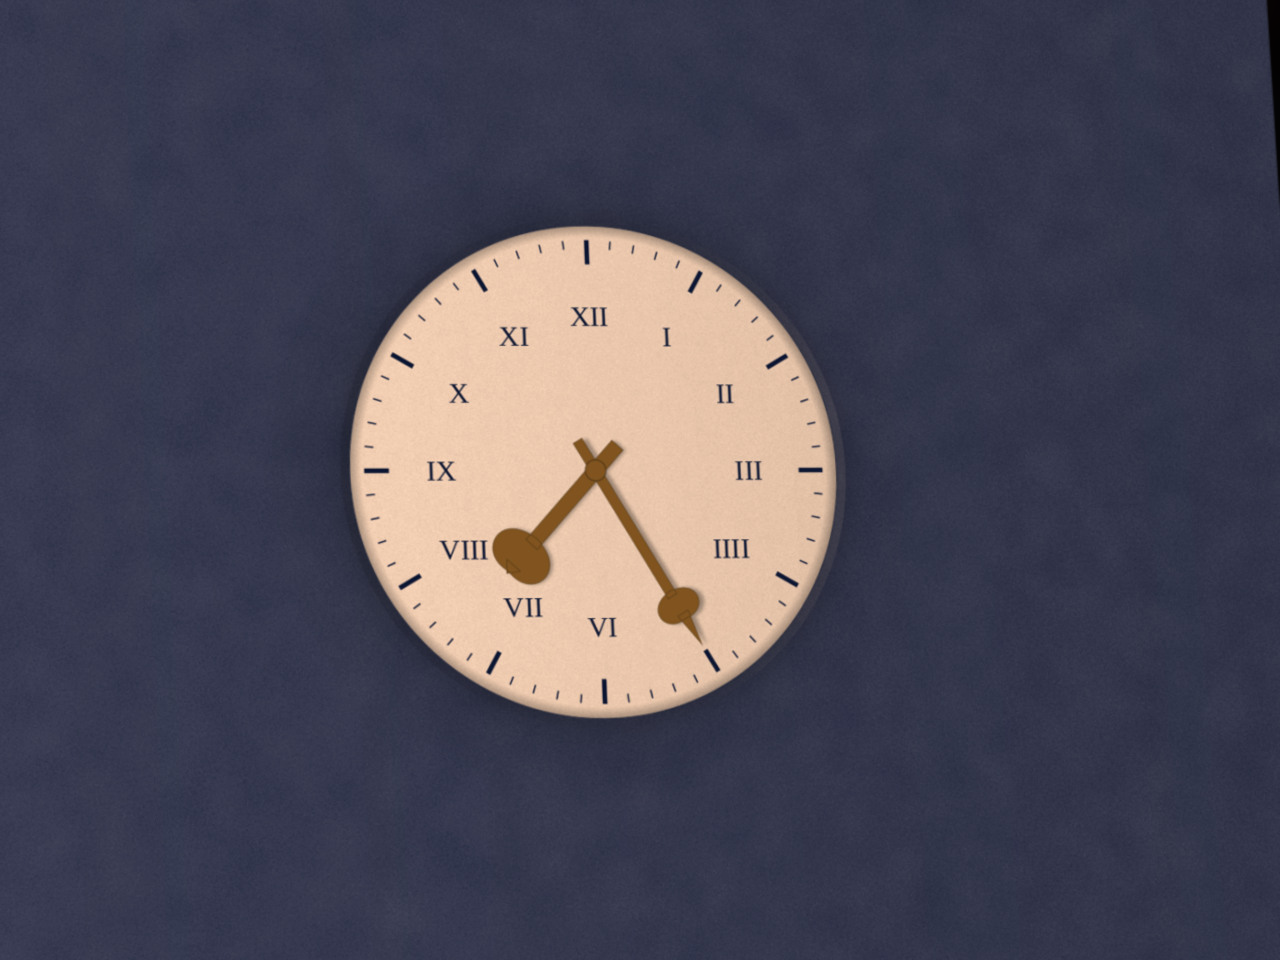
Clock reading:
7 h 25 min
